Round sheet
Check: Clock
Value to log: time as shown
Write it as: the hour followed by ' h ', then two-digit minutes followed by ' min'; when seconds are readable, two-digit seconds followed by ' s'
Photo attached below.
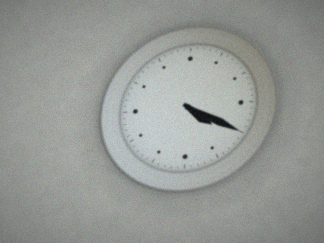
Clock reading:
4 h 20 min
